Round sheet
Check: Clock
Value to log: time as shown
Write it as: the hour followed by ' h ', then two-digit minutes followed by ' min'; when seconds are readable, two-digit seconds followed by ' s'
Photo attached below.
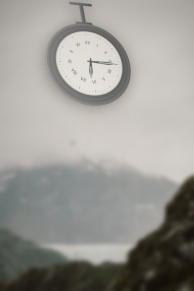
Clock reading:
6 h 16 min
